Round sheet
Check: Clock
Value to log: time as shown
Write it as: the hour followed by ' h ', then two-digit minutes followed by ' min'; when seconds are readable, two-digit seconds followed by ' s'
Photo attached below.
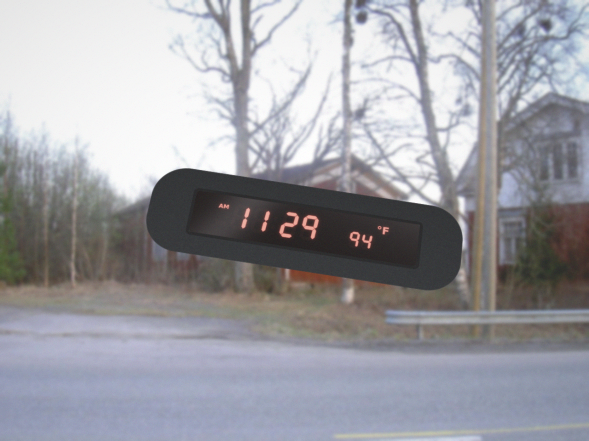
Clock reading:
11 h 29 min
